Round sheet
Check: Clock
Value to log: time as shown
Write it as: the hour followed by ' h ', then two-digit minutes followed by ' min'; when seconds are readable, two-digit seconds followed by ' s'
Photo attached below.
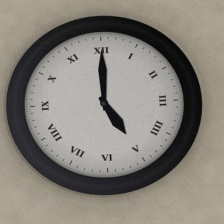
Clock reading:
5 h 00 min
